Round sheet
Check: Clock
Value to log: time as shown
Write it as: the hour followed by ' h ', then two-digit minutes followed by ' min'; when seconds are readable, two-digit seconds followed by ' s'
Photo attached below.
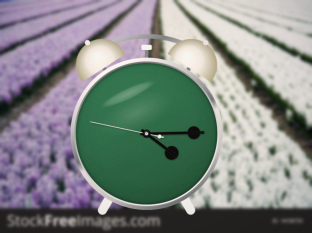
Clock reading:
4 h 14 min 47 s
